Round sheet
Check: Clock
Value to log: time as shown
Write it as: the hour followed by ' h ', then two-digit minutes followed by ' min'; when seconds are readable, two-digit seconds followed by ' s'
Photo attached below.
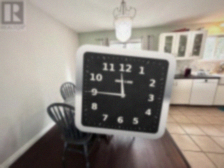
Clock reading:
11 h 45 min
